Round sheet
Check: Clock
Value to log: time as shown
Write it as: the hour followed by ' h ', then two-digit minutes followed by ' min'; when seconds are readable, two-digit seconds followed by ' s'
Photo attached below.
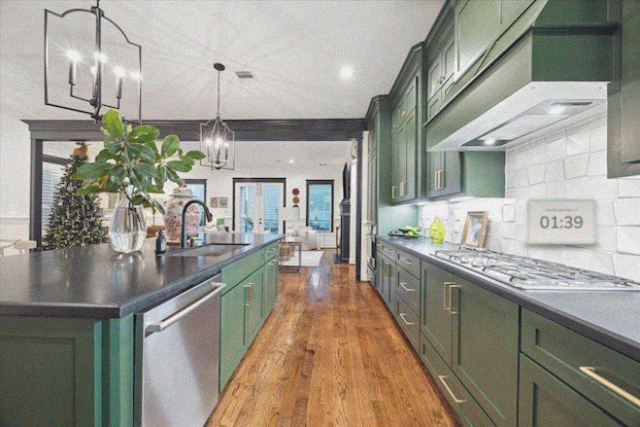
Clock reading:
1 h 39 min
